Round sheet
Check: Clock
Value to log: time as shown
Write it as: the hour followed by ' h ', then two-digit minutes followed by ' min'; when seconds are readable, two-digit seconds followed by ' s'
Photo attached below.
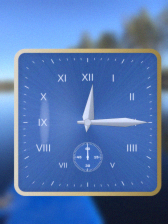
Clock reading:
12 h 15 min
